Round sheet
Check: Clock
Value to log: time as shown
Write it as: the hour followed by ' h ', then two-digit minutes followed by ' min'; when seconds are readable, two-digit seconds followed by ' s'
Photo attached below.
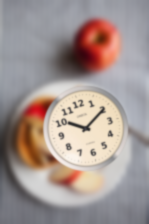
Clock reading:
10 h 10 min
